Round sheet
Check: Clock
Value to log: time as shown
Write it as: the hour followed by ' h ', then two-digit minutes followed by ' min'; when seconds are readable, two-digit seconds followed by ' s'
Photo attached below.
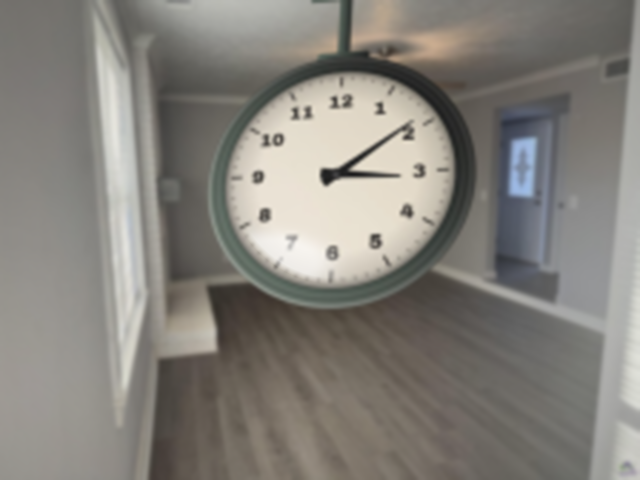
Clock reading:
3 h 09 min
